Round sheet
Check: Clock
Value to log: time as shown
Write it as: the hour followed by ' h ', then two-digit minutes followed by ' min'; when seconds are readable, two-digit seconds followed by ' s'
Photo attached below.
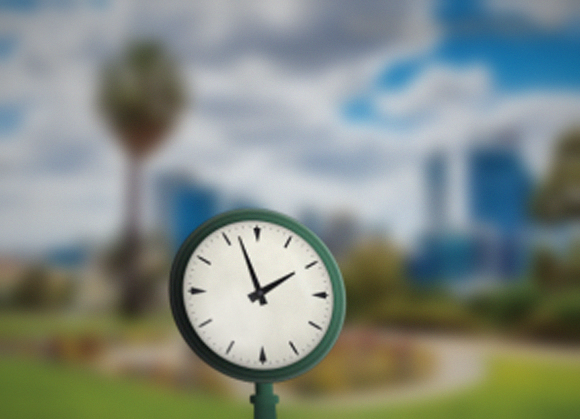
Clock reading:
1 h 57 min
